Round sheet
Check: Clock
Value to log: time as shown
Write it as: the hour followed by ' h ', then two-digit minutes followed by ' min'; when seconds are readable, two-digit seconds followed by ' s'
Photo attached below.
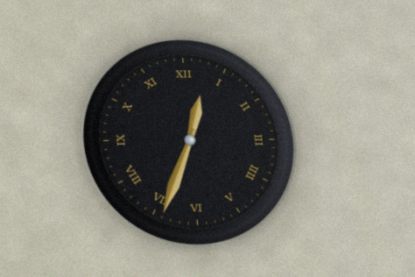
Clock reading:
12 h 34 min
